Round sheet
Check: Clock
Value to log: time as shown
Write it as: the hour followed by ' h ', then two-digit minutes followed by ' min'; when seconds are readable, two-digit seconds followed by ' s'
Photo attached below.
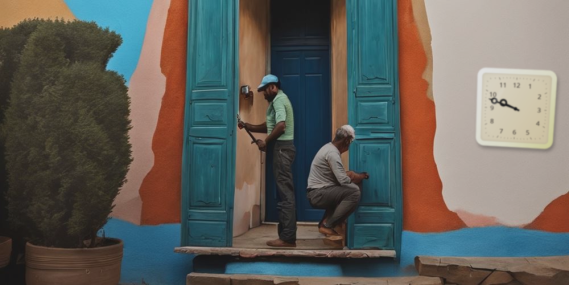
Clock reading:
9 h 48 min
